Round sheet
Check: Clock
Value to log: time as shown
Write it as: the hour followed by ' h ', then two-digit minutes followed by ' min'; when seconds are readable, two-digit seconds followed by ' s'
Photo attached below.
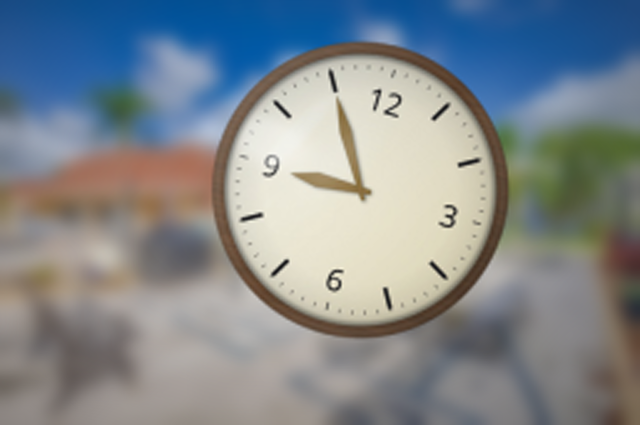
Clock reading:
8 h 55 min
